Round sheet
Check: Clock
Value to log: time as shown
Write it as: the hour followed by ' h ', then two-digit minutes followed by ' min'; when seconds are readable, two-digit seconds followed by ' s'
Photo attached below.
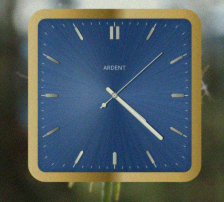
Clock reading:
4 h 22 min 08 s
